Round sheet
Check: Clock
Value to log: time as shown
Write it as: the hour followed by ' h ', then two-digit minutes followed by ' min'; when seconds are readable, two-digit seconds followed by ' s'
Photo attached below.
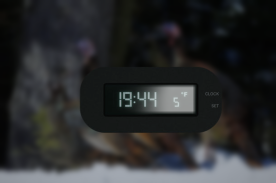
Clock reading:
19 h 44 min
